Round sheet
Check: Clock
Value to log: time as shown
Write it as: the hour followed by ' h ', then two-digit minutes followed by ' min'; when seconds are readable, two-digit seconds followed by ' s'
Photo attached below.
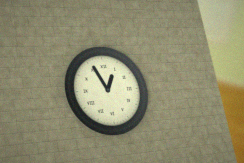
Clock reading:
12 h 56 min
